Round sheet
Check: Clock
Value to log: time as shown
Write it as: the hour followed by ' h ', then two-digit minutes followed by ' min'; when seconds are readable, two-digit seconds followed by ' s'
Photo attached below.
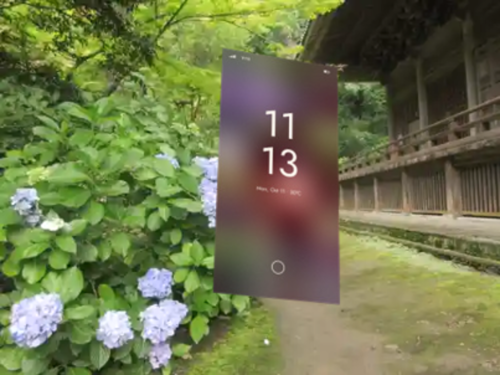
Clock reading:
11 h 13 min
